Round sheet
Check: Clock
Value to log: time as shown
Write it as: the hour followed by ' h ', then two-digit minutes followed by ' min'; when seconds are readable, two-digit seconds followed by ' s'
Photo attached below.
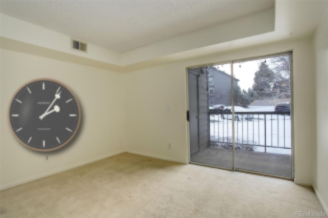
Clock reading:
2 h 06 min
